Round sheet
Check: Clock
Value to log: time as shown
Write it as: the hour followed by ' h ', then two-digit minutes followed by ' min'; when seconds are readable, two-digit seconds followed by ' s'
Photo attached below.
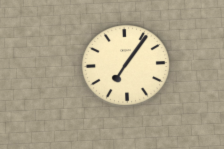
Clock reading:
7 h 06 min
